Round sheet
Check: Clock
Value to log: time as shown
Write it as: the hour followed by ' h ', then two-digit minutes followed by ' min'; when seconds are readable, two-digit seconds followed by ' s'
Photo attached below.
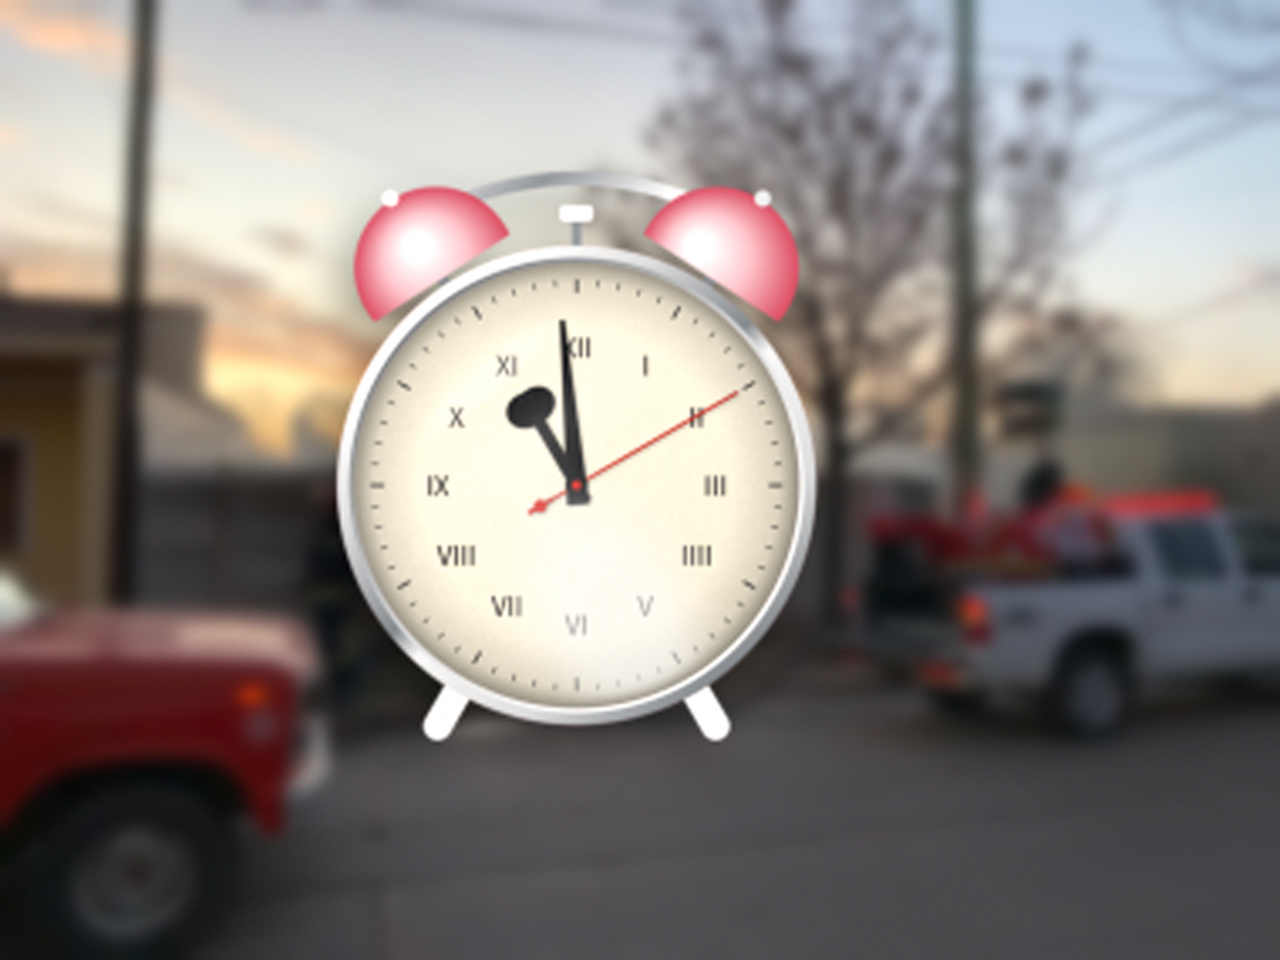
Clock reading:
10 h 59 min 10 s
